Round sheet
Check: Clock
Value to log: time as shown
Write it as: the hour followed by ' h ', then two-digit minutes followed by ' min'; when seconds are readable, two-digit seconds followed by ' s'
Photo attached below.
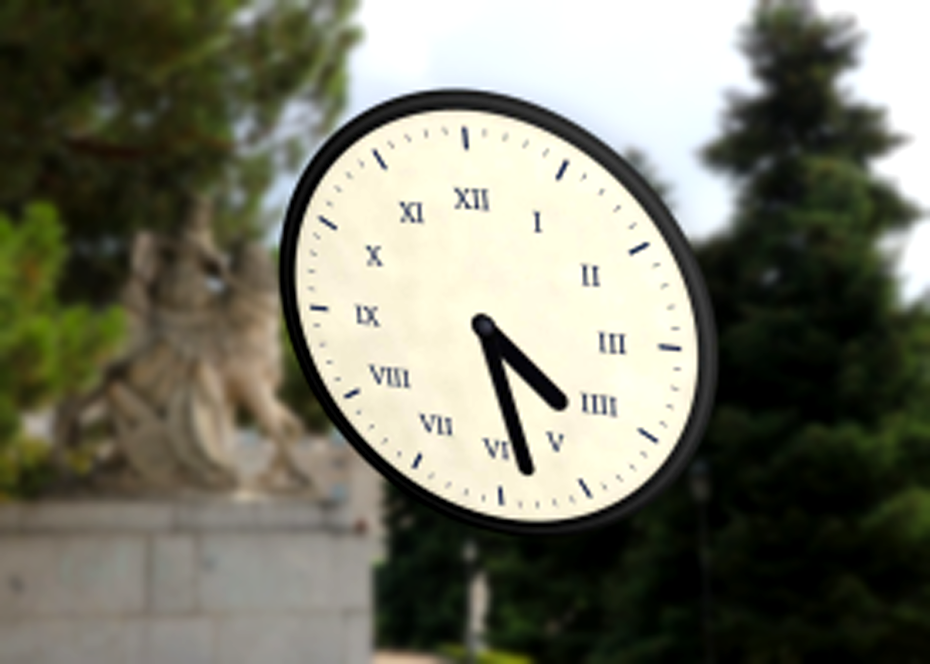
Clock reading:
4 h 28 min
